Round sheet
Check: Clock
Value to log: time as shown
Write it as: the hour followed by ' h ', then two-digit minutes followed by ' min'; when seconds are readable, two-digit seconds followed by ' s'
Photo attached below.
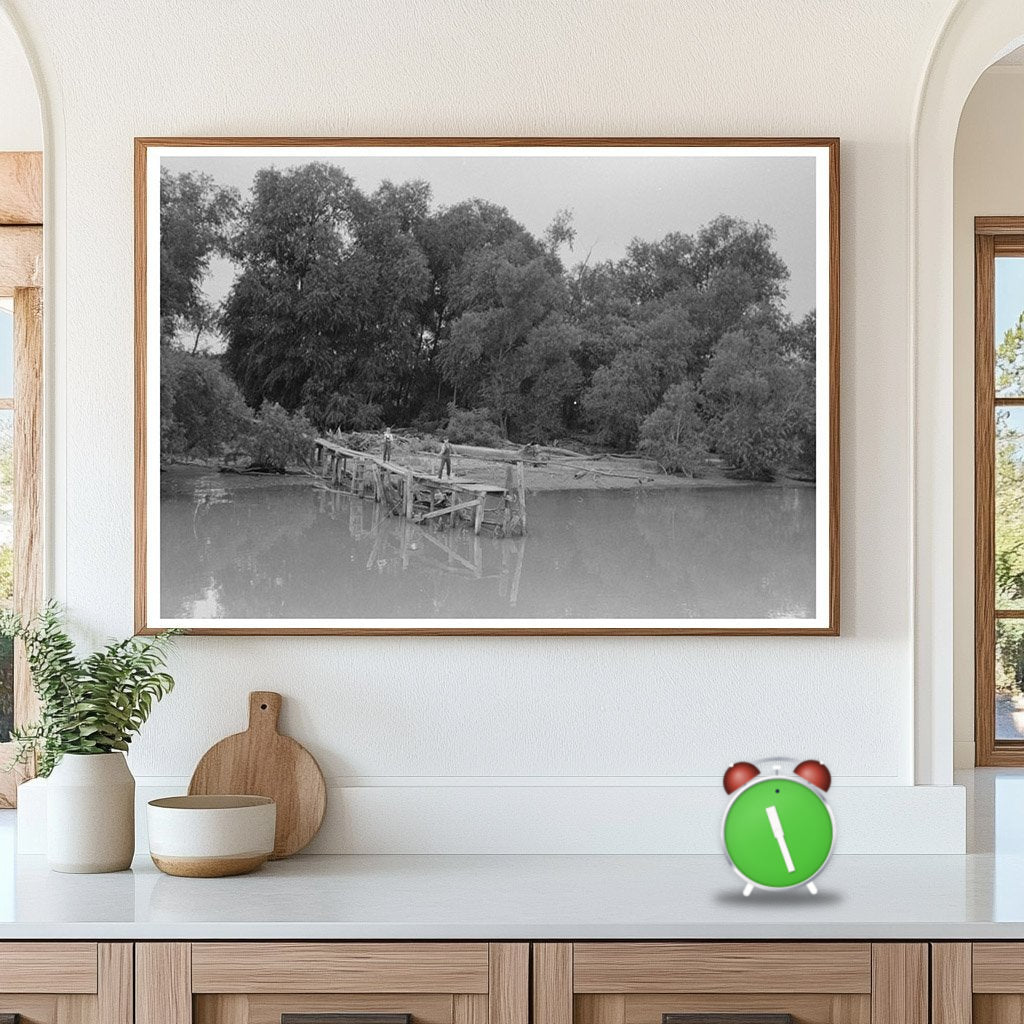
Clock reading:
11 h 27 min
